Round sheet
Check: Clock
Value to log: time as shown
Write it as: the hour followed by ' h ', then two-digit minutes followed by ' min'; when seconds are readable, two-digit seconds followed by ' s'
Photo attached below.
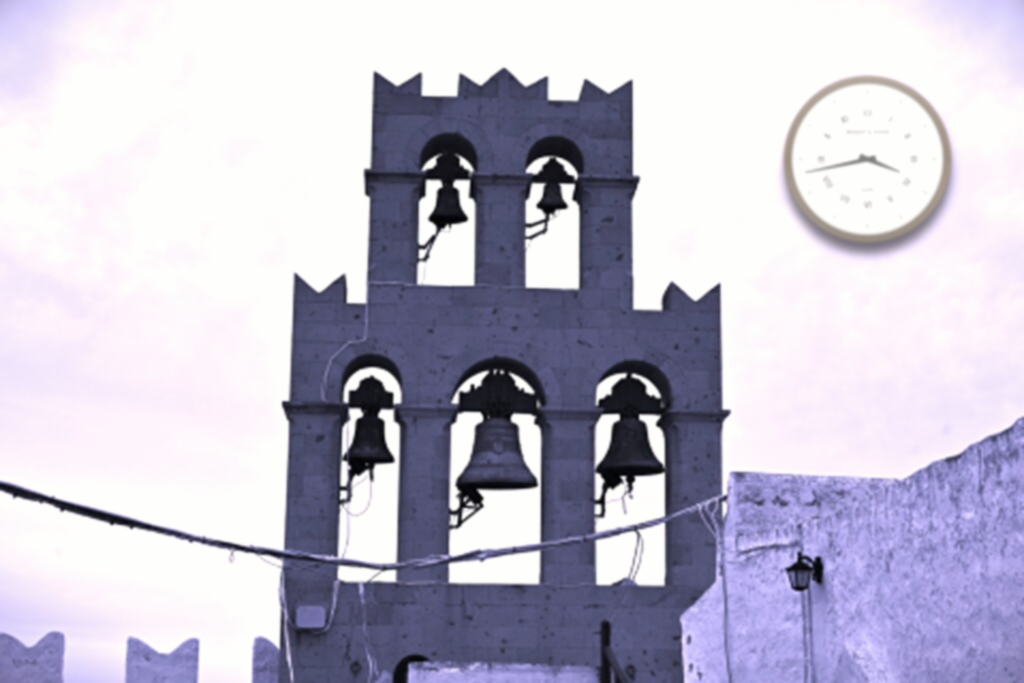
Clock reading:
3 h 43 min
